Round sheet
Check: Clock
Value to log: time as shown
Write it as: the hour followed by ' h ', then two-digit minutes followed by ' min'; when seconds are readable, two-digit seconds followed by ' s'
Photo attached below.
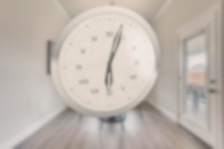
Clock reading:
6 h 03 min
